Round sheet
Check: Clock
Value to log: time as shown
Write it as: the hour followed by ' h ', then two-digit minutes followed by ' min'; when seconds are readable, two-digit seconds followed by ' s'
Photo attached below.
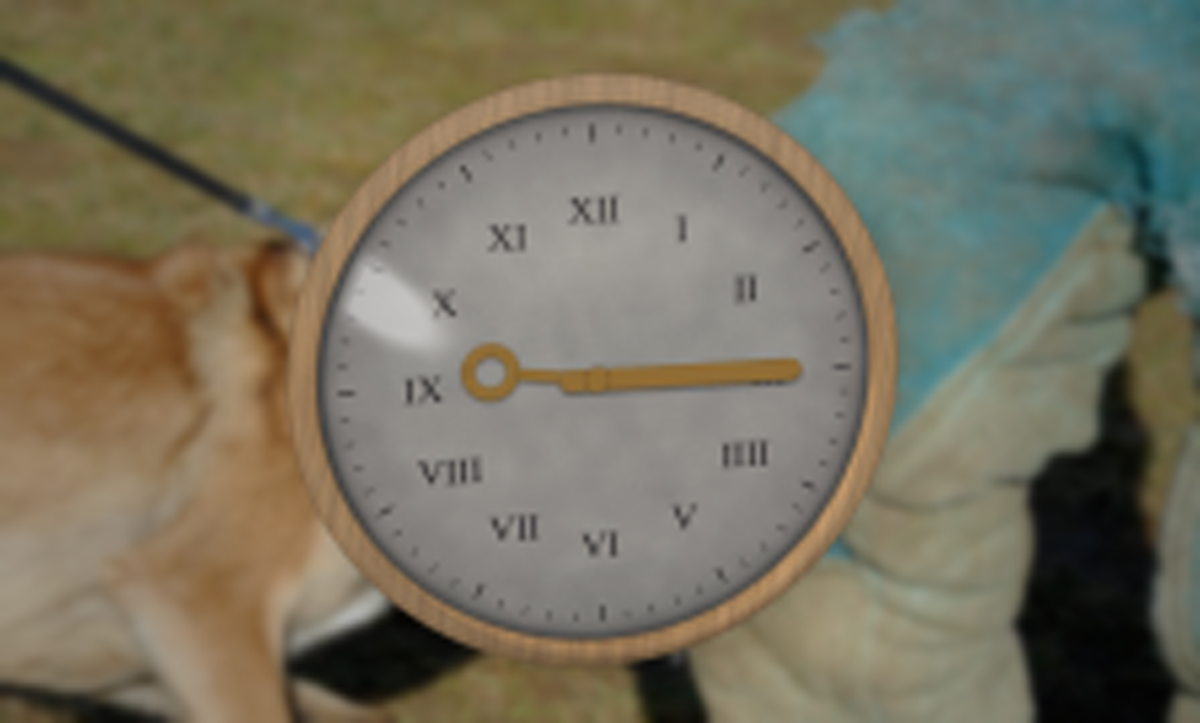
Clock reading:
9 h 15 min
